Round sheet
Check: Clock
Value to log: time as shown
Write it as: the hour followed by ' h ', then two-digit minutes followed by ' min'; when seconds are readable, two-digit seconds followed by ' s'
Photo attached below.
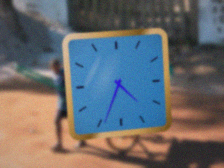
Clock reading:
4 h 34 min
